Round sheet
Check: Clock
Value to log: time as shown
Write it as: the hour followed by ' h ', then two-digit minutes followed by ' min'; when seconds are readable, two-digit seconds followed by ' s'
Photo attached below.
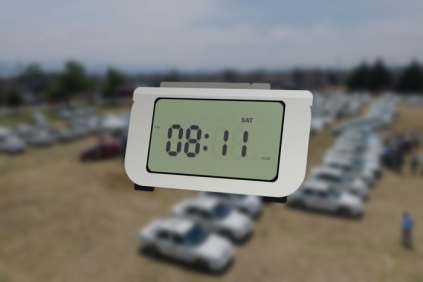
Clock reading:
8 h 11 min
